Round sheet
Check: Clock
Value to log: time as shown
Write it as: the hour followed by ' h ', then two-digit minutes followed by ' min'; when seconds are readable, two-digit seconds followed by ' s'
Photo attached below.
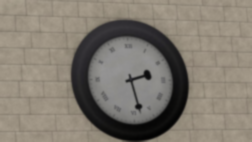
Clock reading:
2 h 28 min
